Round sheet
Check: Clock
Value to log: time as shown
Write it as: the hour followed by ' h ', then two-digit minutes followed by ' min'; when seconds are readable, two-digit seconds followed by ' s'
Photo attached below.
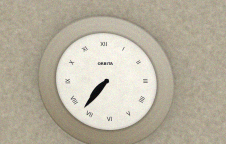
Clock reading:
7 h 37 min
